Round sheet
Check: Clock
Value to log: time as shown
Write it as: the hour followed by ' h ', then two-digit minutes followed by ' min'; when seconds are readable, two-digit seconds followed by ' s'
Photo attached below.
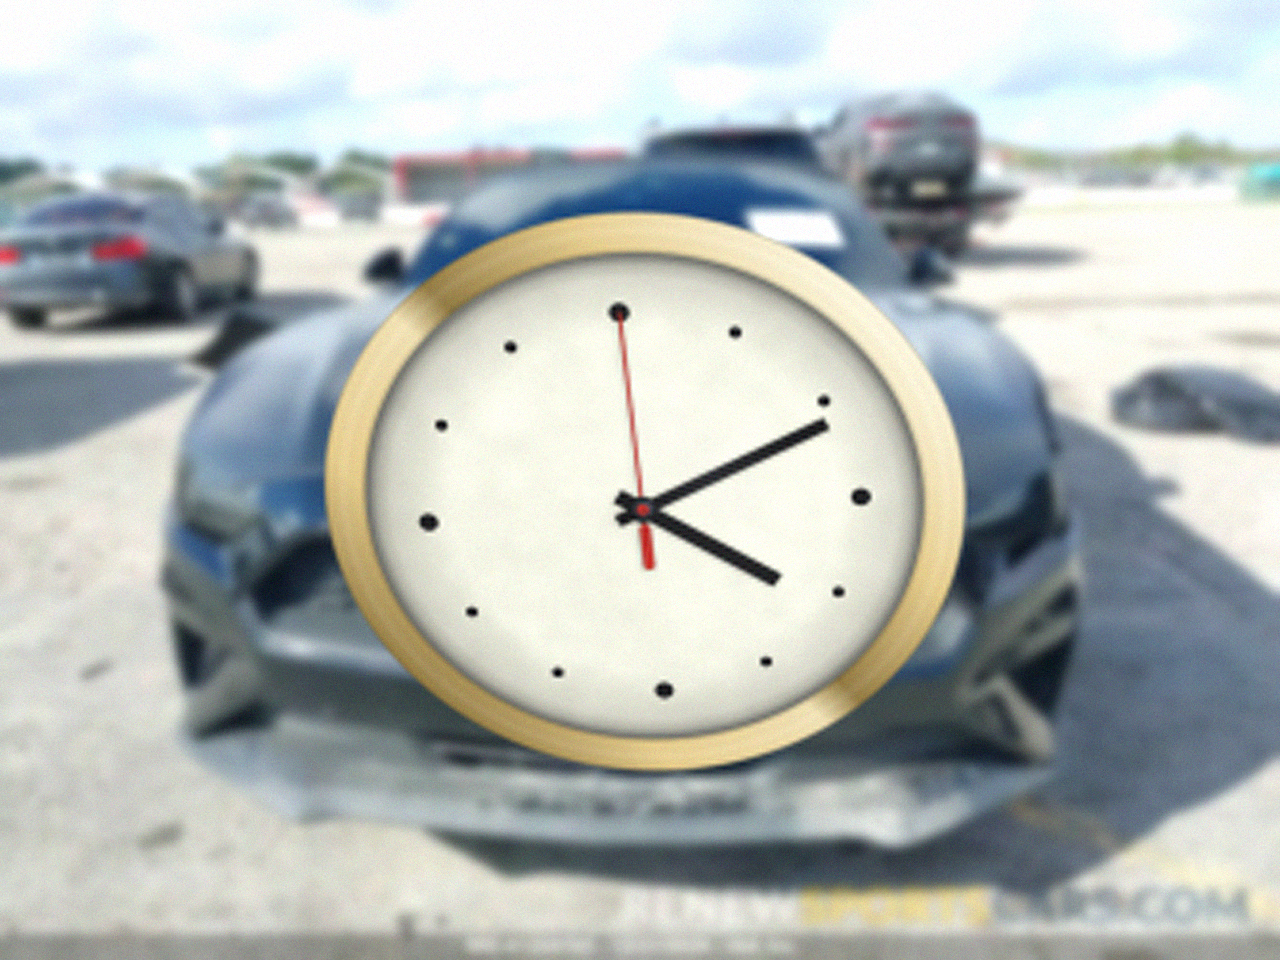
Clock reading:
4 h 11 min 00 s
